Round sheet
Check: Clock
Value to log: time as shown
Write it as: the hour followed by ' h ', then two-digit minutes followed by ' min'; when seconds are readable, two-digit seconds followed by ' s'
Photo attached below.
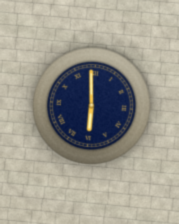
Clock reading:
5 h 59 min
